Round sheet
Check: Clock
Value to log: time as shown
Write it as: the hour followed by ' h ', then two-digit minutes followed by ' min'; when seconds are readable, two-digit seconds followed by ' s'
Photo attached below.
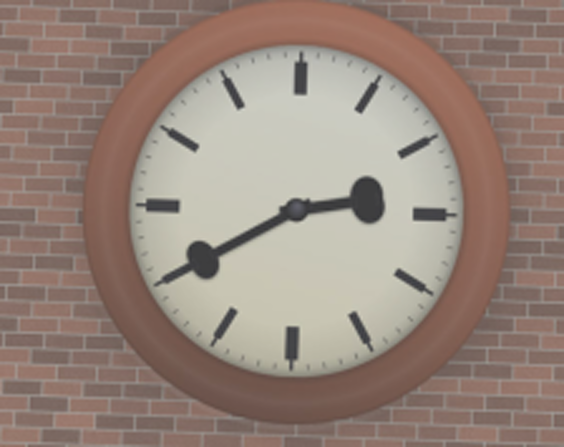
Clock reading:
2 h 40 min
